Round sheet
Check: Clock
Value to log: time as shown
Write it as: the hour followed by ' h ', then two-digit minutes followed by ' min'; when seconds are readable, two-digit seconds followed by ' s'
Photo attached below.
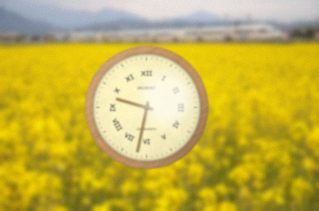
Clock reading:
9 h 32 min
